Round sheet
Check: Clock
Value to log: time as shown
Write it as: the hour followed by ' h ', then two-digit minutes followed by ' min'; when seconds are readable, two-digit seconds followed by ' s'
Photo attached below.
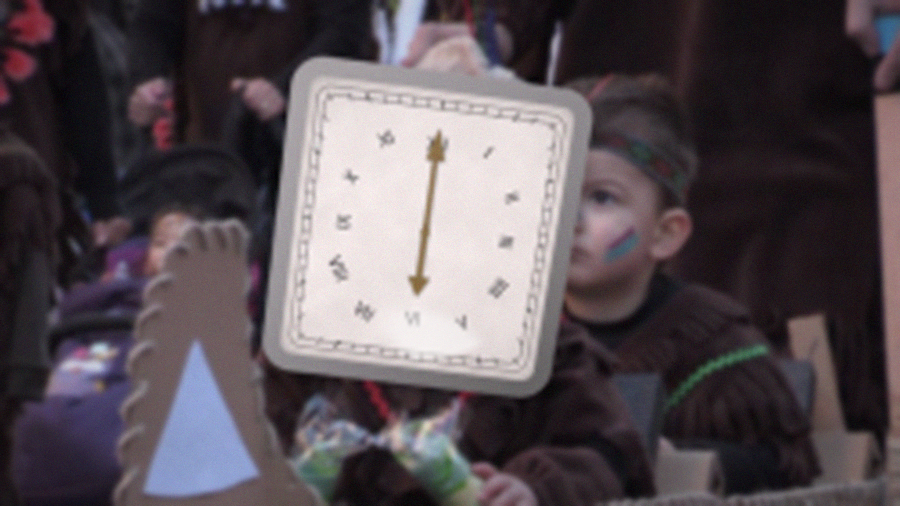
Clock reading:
6 h 00 min
